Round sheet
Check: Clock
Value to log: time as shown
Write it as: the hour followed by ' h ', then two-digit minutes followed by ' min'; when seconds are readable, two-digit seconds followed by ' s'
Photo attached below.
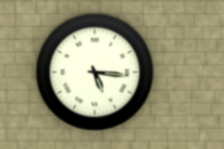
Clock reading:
5 h 16 min
